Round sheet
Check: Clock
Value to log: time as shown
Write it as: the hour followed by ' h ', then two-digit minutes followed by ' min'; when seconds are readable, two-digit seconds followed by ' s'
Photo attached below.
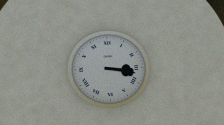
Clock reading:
3 h 17 min
